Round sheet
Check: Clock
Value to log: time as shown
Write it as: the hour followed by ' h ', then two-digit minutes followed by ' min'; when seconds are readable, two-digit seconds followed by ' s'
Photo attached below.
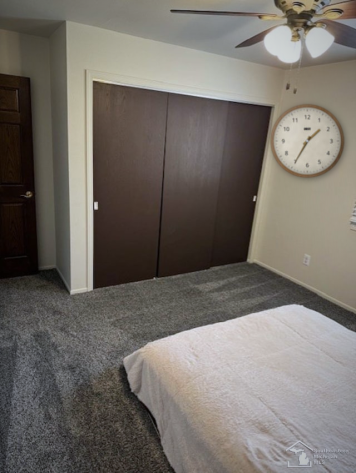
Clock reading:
1 h 35 min
